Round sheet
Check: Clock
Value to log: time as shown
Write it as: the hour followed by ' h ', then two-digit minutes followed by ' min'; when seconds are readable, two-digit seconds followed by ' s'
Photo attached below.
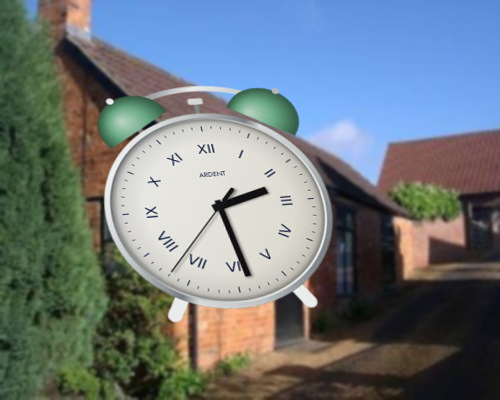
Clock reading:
2 h 28 min 37 s
